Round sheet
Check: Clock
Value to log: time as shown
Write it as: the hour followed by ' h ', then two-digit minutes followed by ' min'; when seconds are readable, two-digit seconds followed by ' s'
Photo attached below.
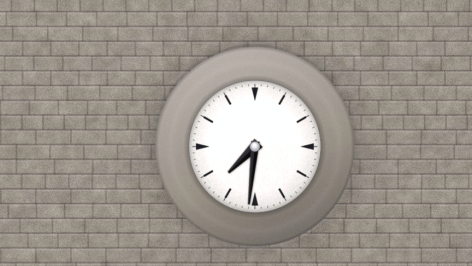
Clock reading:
7 h 31 min
